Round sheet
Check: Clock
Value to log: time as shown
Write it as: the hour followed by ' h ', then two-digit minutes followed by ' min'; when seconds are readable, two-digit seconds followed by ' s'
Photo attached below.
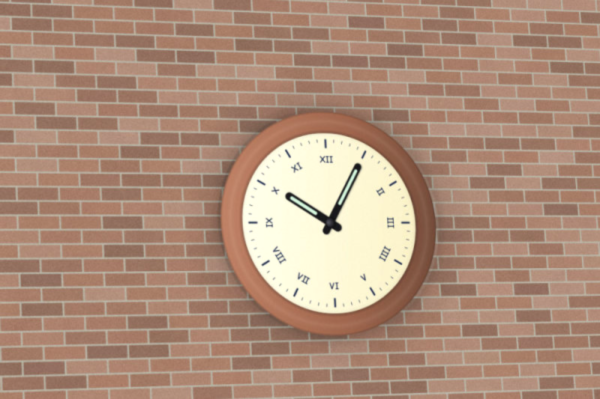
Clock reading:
10 h 05 min
